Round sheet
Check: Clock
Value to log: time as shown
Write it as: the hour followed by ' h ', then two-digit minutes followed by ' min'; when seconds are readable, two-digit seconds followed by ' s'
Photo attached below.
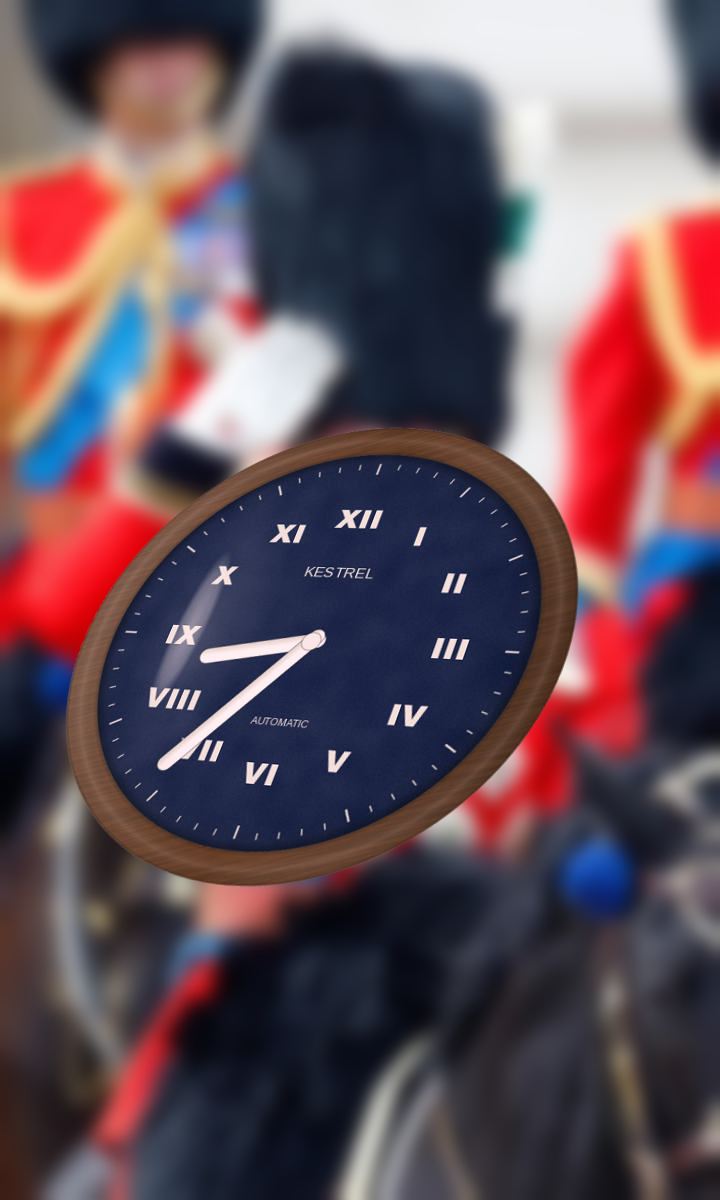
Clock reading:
8 h 36 min
